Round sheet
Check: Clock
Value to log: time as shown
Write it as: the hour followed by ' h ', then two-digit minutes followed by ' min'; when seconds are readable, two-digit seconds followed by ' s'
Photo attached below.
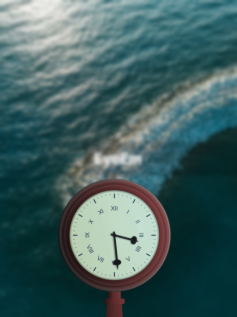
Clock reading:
3 h 29 min
